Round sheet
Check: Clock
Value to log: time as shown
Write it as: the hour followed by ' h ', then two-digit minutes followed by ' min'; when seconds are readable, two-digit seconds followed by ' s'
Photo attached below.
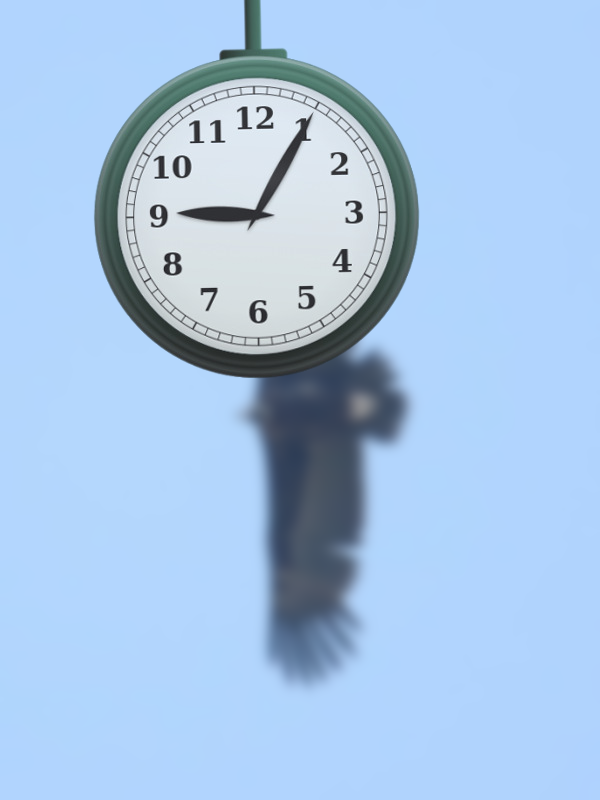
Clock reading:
9 h 05 min
